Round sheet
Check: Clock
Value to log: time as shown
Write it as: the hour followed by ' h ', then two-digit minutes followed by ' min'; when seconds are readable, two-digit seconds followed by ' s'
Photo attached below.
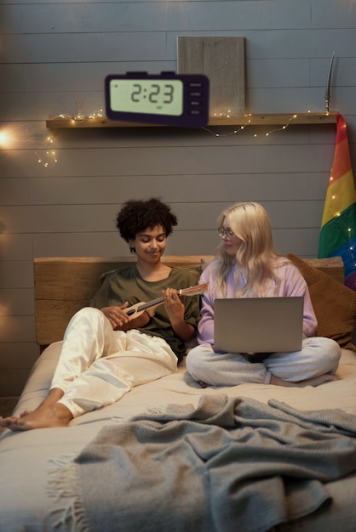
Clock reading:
2 h 23 min
